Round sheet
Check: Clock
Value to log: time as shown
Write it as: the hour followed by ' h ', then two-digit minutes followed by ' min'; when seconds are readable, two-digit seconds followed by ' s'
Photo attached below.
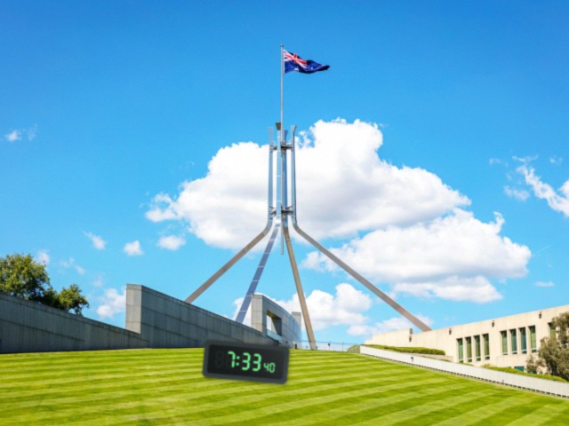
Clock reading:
7 h 33 min
